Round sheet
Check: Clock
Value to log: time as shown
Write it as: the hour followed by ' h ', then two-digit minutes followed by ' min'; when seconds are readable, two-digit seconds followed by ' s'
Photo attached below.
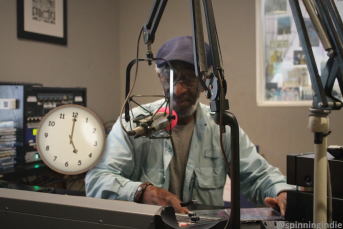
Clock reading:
5 h 00 min
